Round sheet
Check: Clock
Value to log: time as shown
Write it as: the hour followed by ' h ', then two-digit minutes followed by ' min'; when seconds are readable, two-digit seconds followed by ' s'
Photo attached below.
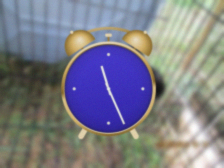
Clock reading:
11 h 26 min
